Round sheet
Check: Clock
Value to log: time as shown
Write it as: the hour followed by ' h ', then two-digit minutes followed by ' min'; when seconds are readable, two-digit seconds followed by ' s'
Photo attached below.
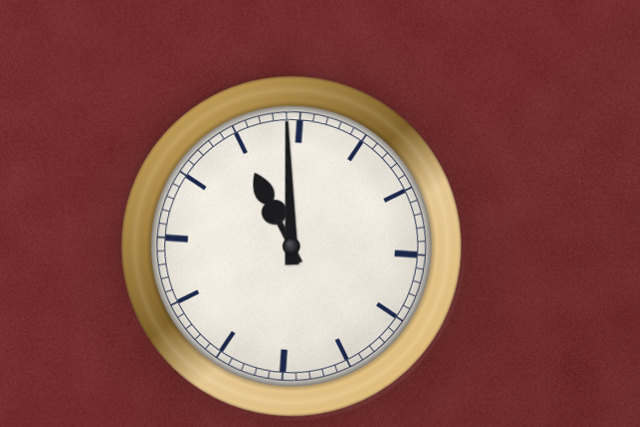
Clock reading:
10 h 59 min
